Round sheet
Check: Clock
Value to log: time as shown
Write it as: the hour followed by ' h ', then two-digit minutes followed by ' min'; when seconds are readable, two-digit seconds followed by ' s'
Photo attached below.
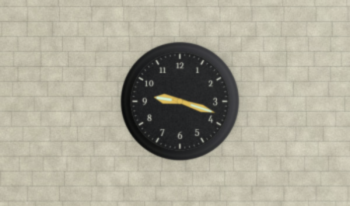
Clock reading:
9 h 18 min
